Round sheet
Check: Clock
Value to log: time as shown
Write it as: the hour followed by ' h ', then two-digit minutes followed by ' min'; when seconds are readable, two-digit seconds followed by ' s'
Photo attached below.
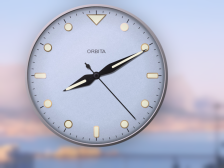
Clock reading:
8 h 10 min 23 s
